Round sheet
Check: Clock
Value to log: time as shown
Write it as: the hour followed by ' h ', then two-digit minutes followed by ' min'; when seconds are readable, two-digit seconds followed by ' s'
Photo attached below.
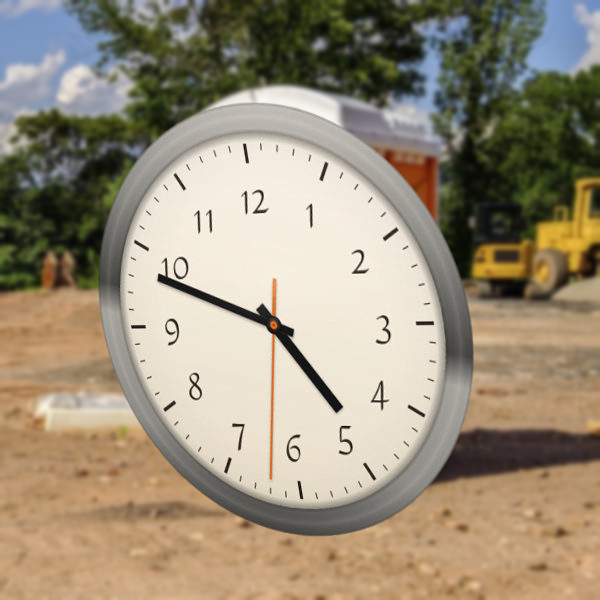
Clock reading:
4 h 48 min 32 s
